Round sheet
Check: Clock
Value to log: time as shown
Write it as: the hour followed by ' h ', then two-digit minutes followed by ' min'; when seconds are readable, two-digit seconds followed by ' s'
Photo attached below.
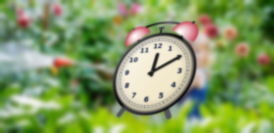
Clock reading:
12 h 10 min
